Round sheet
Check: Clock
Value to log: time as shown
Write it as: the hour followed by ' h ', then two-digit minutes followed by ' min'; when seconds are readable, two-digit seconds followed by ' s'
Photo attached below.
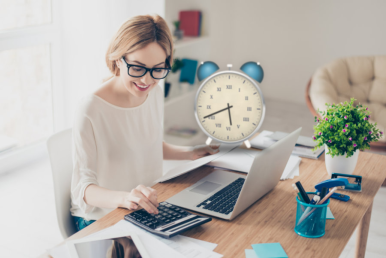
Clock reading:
5 h 41 min
